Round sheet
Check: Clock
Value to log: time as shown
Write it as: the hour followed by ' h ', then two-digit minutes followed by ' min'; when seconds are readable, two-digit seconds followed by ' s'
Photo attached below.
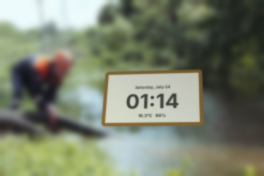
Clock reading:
1 h 14 min
